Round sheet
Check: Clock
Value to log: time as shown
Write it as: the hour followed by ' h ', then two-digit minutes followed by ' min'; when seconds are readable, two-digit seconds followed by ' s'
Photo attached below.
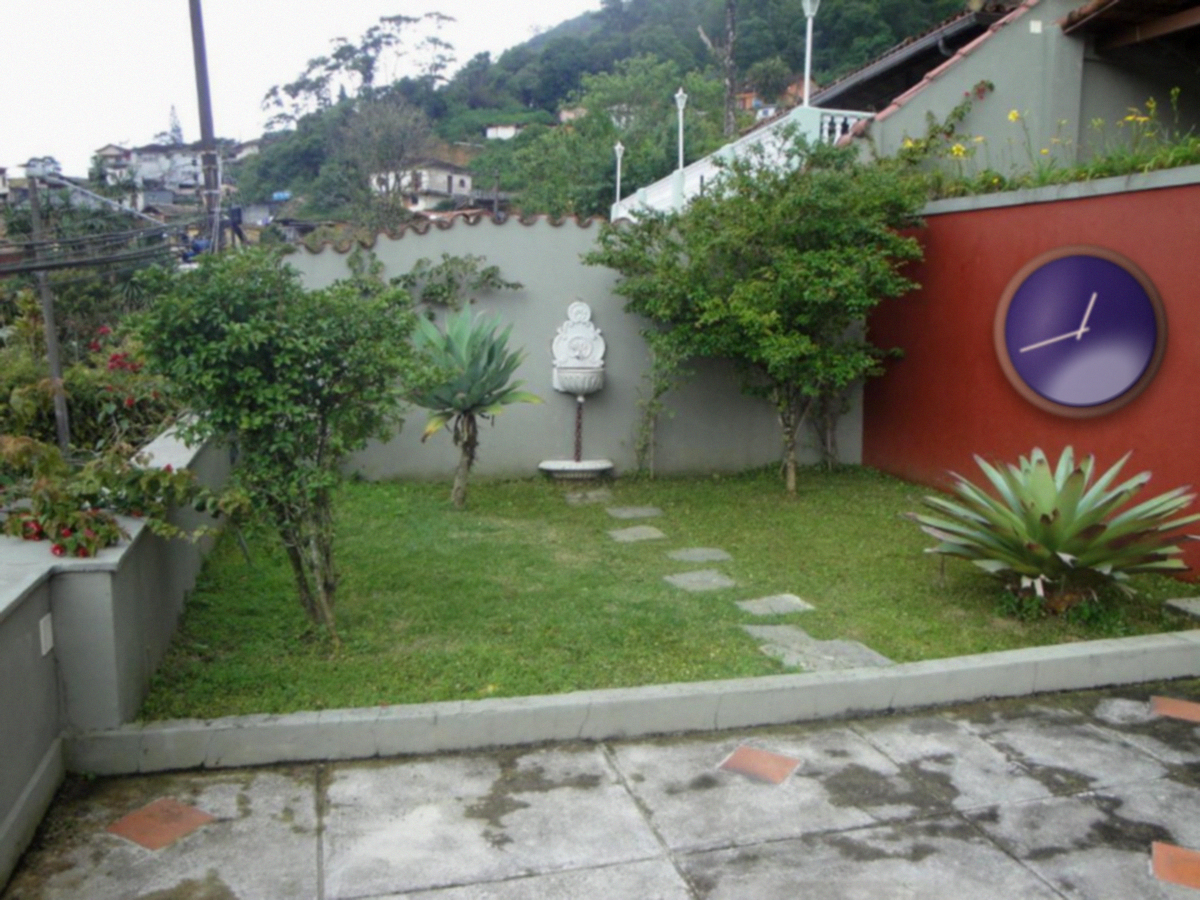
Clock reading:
12 h 42 min
